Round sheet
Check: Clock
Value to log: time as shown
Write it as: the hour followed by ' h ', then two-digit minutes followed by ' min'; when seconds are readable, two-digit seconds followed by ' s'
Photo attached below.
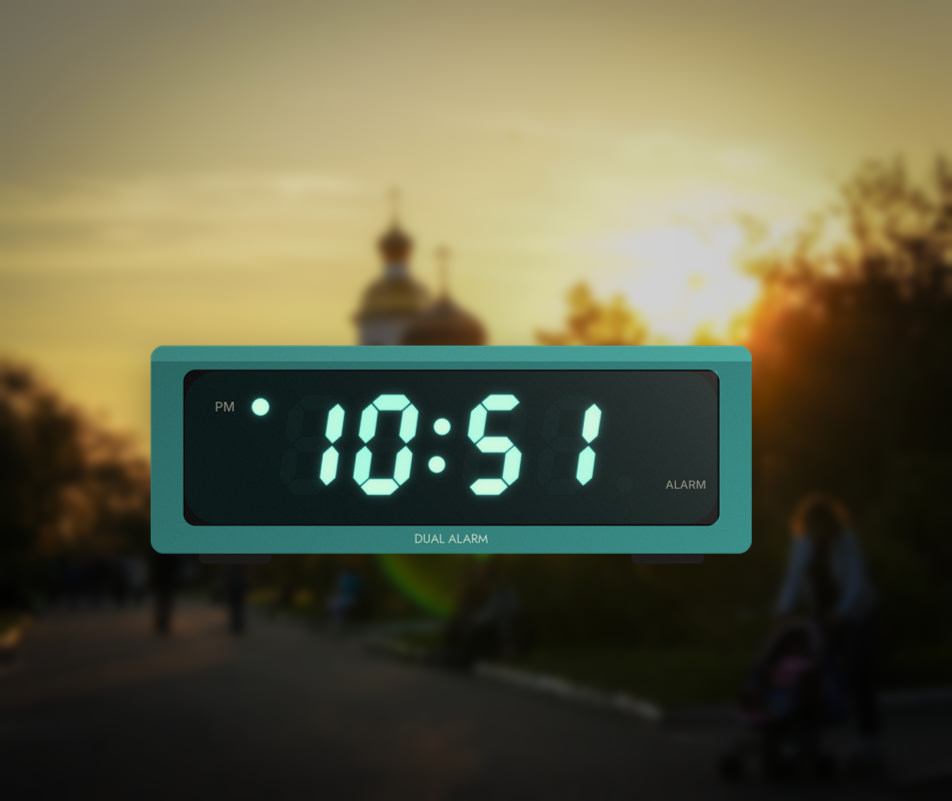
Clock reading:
10 h 51 min
